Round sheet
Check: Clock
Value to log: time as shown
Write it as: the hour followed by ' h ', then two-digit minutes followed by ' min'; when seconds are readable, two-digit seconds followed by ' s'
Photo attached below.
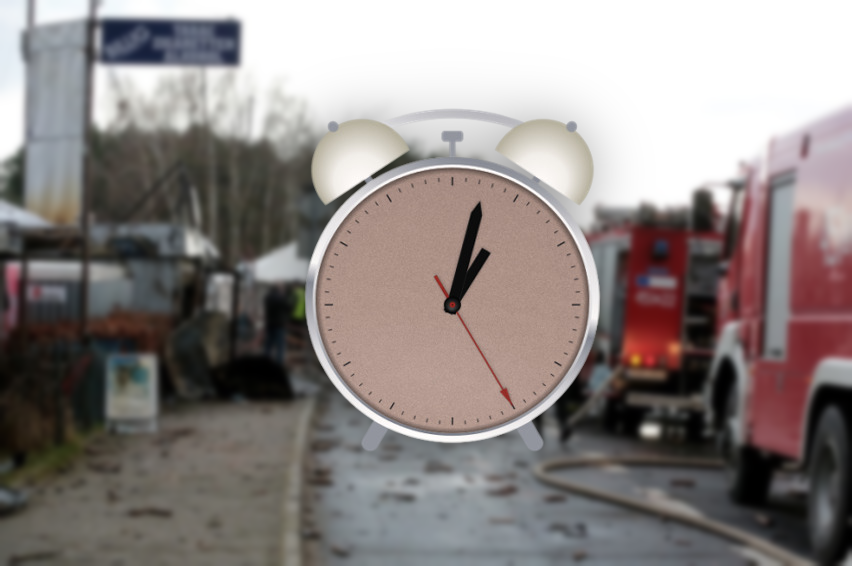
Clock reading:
1 h 02 min 25 s
